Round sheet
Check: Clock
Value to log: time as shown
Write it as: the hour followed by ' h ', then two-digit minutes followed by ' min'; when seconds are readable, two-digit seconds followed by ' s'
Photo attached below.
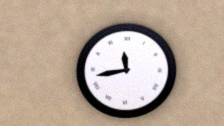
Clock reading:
11 h 43 min
